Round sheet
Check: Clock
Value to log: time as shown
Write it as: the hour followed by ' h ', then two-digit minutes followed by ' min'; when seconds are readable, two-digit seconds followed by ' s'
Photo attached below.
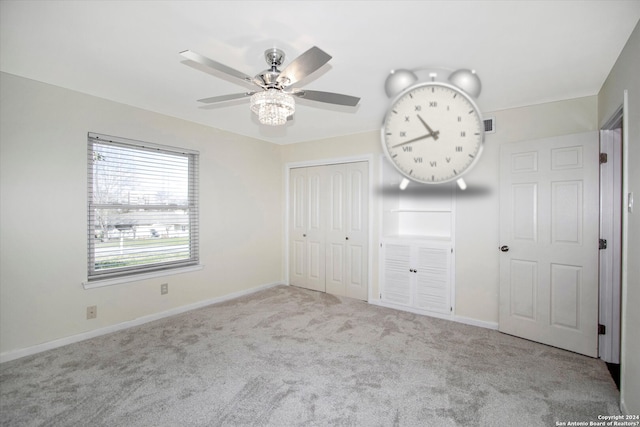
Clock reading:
10 h 42 min
